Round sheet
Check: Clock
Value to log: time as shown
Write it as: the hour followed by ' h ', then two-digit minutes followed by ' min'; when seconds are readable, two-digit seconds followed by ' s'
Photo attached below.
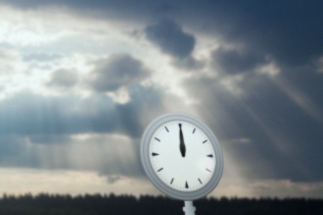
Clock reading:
12 h 00 min
